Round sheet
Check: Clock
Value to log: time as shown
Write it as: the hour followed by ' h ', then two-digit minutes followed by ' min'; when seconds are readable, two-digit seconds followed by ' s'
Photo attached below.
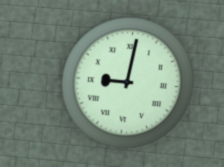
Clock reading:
9 h 01 min
